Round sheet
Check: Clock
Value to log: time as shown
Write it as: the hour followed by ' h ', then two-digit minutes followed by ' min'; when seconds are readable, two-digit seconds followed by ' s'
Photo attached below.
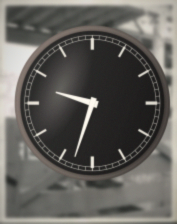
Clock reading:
9 h 33 min
